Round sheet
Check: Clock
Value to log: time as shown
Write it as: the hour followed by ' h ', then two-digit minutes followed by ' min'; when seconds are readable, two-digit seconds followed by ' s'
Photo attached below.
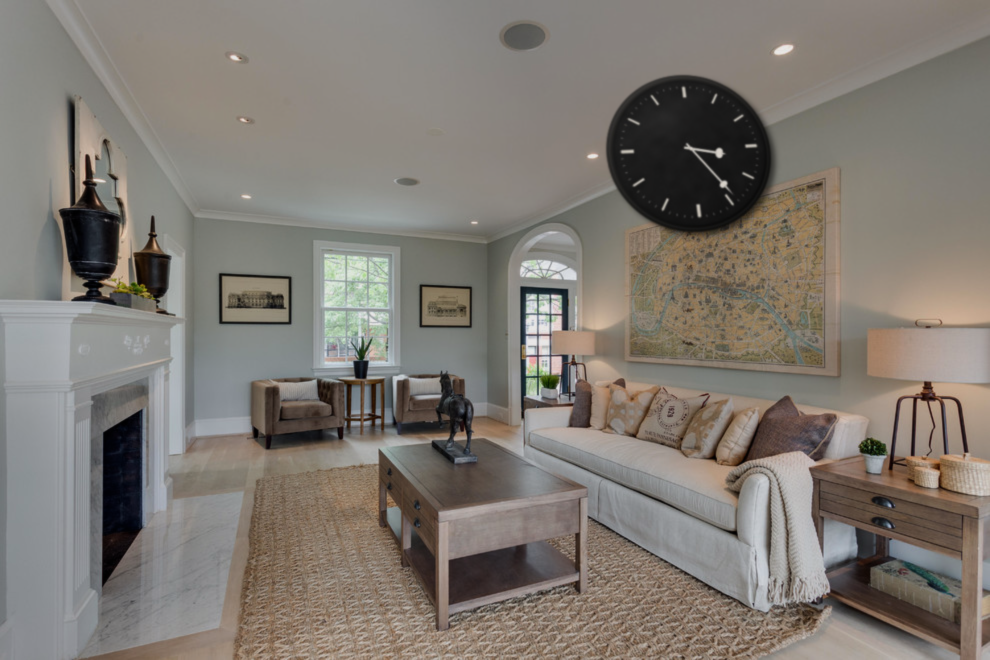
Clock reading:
3 h 24 min
